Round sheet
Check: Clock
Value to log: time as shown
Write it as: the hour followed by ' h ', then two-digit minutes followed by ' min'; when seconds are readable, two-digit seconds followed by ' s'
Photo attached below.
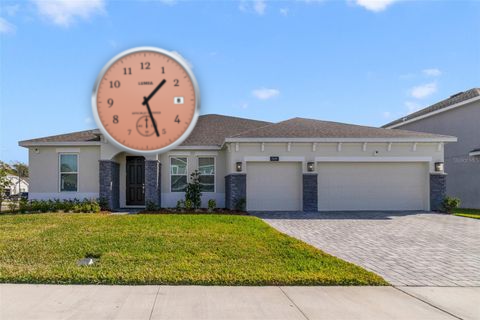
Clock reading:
1 h 27 min
